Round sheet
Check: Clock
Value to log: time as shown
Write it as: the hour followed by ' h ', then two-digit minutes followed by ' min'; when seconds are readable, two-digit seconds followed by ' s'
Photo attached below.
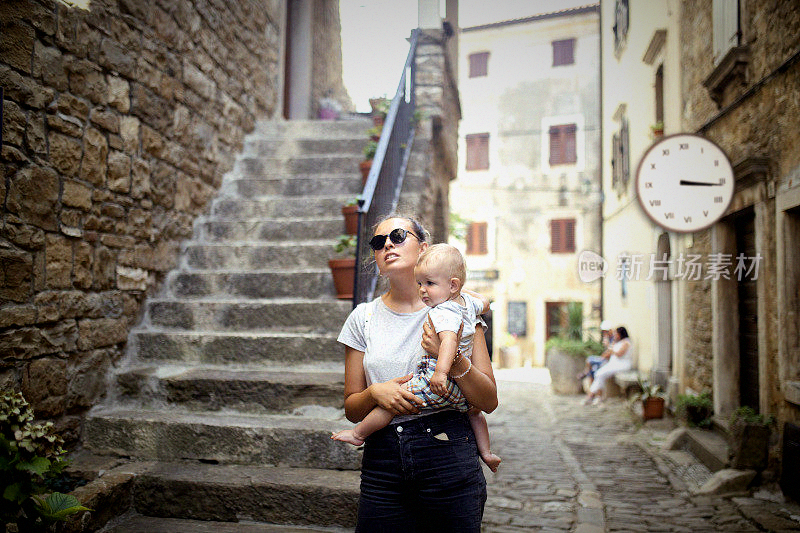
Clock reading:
3 h 16 min
